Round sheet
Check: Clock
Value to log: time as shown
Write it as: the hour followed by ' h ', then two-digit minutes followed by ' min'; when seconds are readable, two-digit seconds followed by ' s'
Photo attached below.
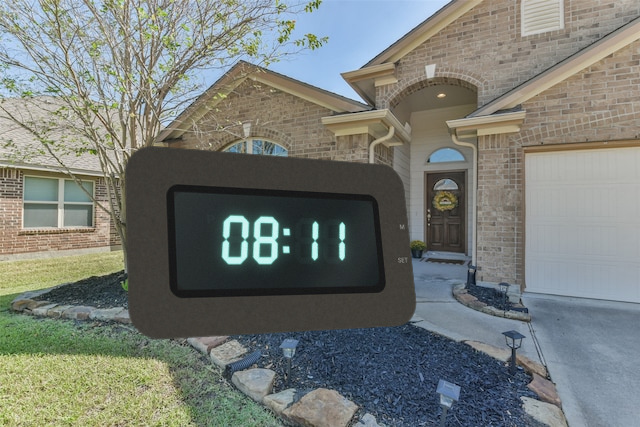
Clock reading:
8 h 11 min
